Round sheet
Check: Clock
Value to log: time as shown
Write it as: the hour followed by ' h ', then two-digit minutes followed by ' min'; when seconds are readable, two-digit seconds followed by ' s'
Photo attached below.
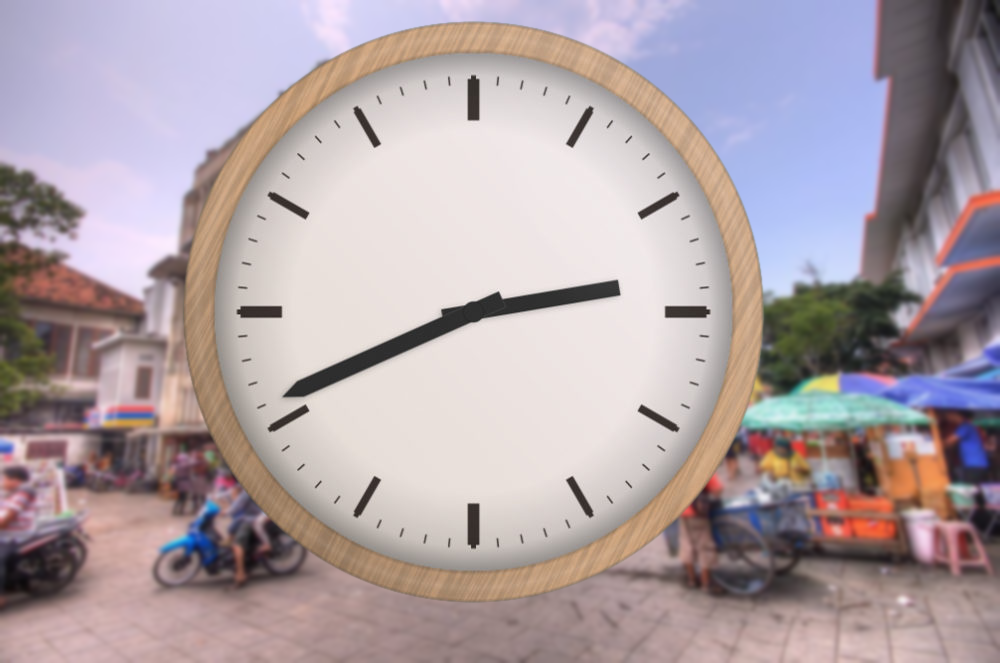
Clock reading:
2 h 41 min
